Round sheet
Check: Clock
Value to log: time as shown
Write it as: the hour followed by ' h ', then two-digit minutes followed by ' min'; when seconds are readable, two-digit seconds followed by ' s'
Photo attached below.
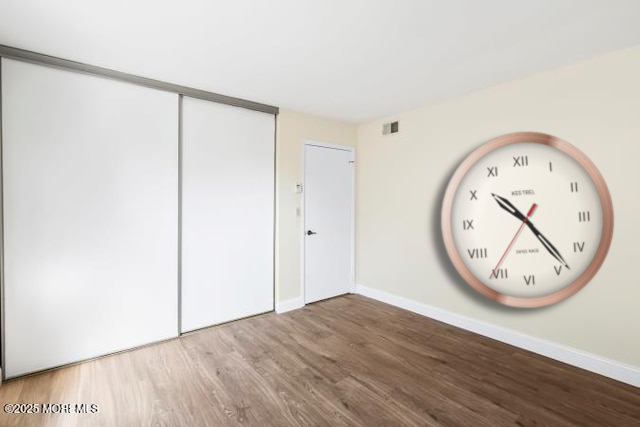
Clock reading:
10 h 23 min 36 s
